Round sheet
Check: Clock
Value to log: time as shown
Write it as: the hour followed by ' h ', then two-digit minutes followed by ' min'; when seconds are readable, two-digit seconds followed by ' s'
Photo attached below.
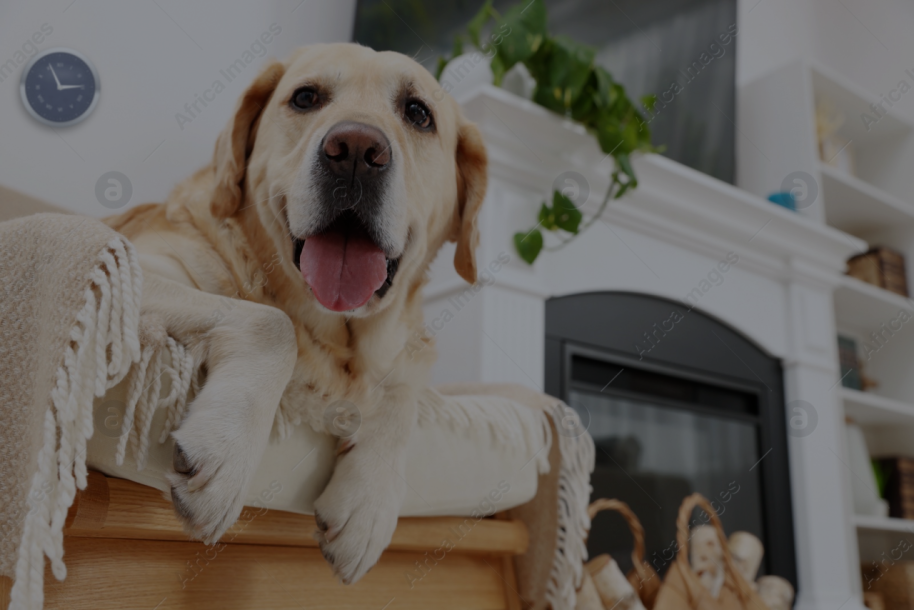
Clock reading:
2 h 56 min
